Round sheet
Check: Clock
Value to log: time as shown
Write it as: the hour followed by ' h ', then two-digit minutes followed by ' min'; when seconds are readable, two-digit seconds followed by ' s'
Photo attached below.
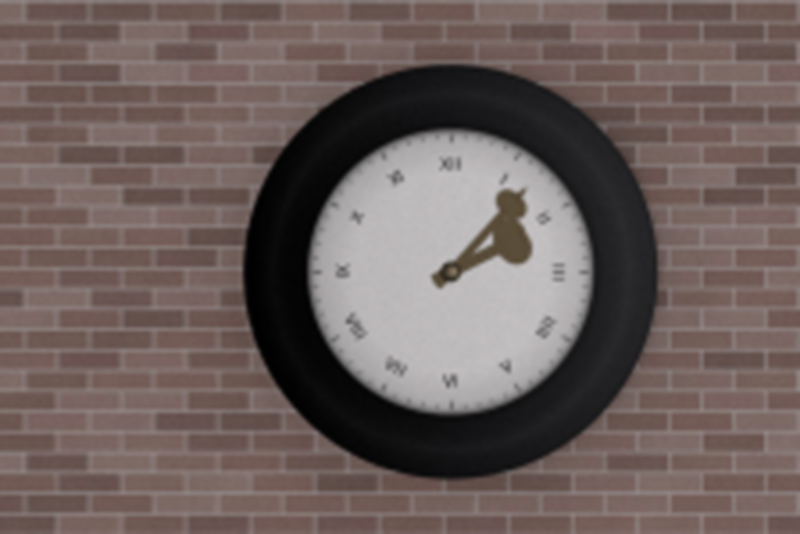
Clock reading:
2 h 07 min
